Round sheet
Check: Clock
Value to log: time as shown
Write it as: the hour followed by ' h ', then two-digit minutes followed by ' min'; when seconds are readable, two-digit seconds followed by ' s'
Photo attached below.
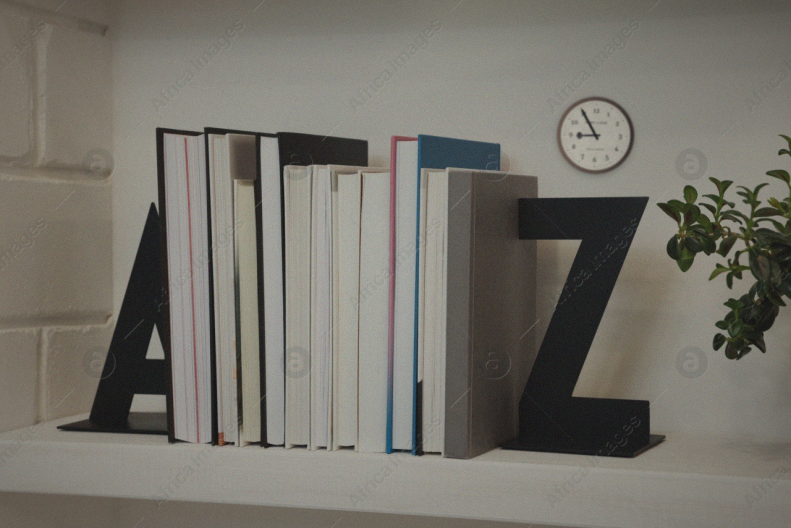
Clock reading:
8 h 55 min
